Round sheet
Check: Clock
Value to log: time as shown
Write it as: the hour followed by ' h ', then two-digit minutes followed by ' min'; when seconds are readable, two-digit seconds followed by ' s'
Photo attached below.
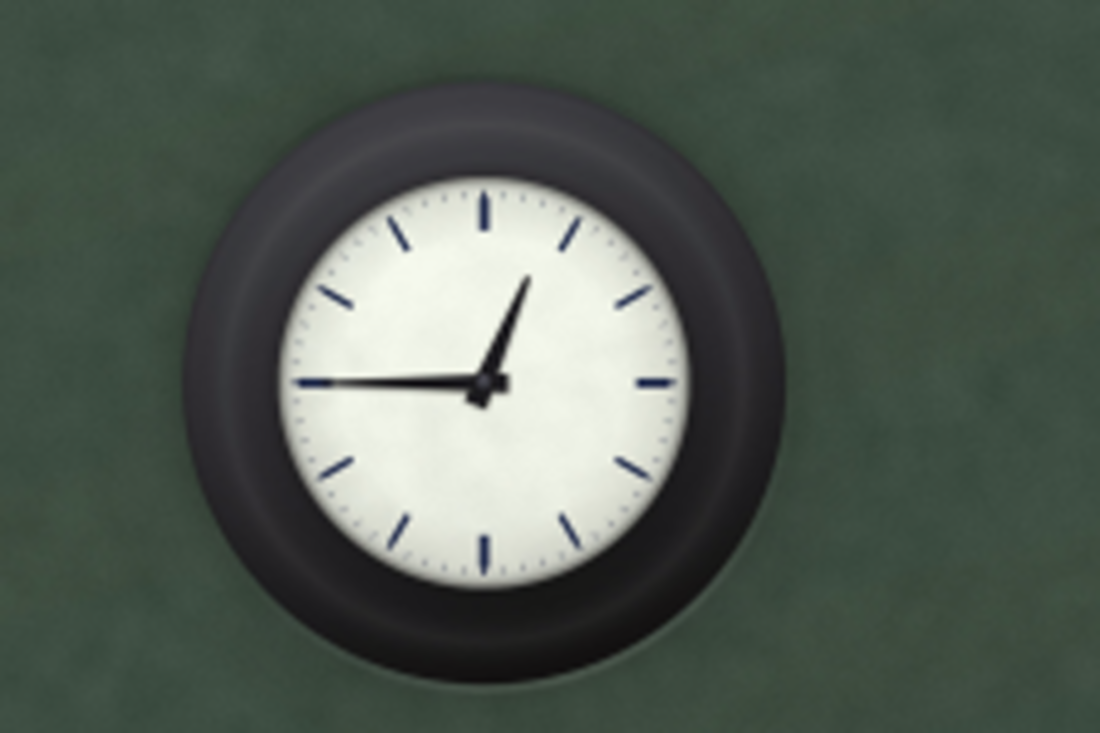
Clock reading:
12 h 45 min
